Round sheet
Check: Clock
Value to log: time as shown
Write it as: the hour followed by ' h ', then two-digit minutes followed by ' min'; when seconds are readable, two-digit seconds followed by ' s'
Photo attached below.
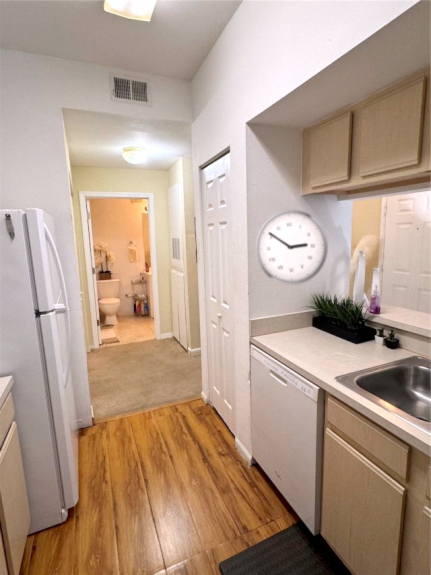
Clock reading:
2 h 51 min
